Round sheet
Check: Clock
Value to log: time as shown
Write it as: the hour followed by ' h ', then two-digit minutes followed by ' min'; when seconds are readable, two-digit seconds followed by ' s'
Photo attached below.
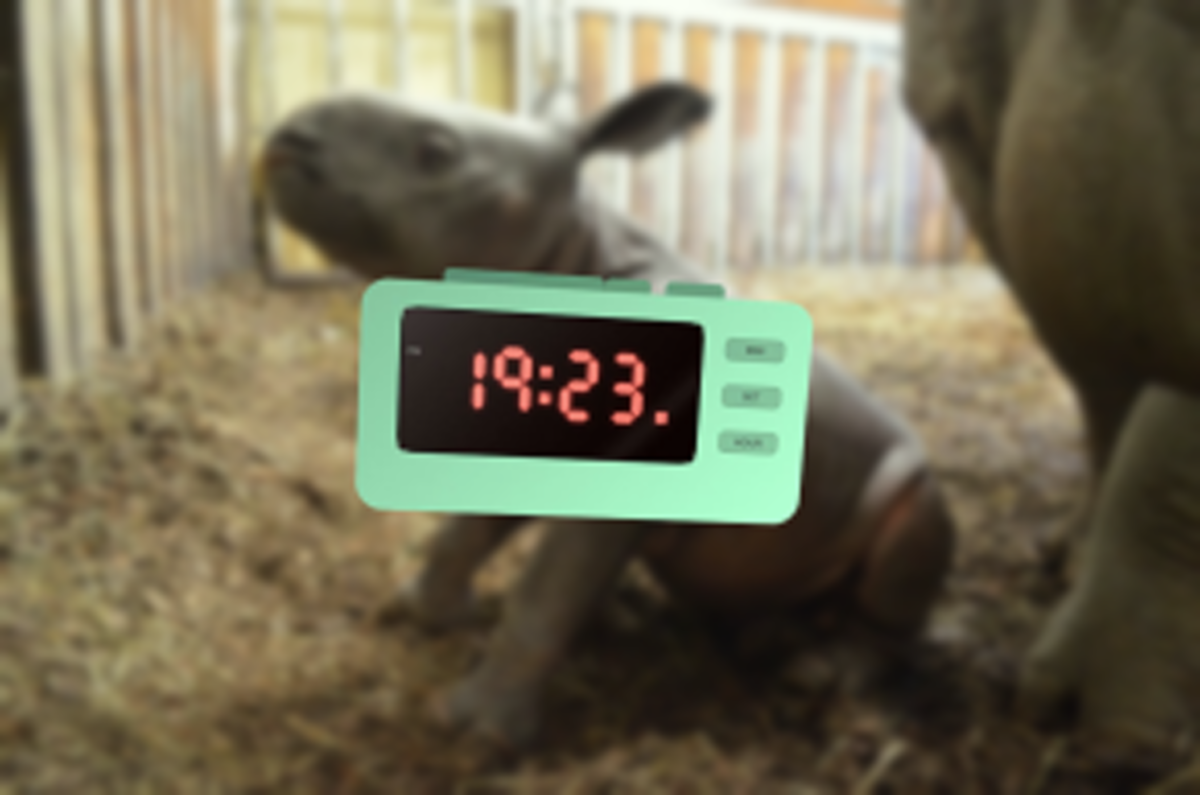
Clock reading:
19 h 23 min
